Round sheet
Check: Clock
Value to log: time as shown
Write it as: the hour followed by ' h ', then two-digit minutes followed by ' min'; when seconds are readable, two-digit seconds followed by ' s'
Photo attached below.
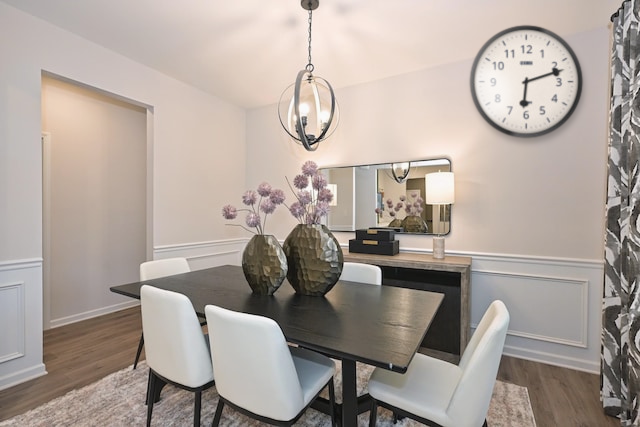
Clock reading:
6 h 12 min
